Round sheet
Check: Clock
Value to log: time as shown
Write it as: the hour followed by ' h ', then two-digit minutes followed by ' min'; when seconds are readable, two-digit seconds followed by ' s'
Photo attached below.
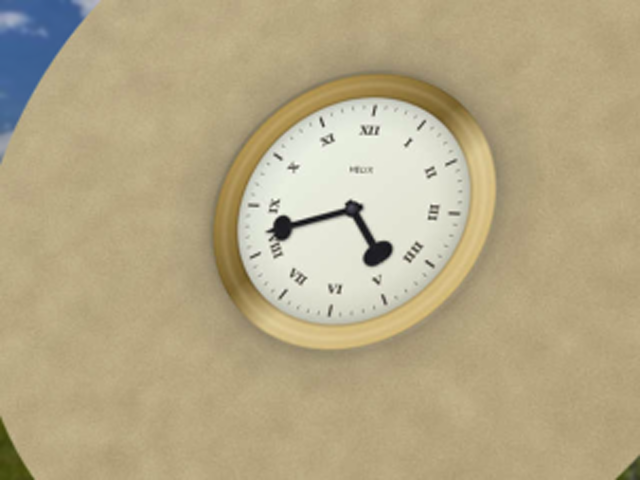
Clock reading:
4 h 42 min
